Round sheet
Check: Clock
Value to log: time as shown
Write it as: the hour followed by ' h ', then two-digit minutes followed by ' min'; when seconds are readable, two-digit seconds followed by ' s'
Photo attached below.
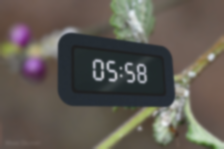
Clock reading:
5 h 58 min
